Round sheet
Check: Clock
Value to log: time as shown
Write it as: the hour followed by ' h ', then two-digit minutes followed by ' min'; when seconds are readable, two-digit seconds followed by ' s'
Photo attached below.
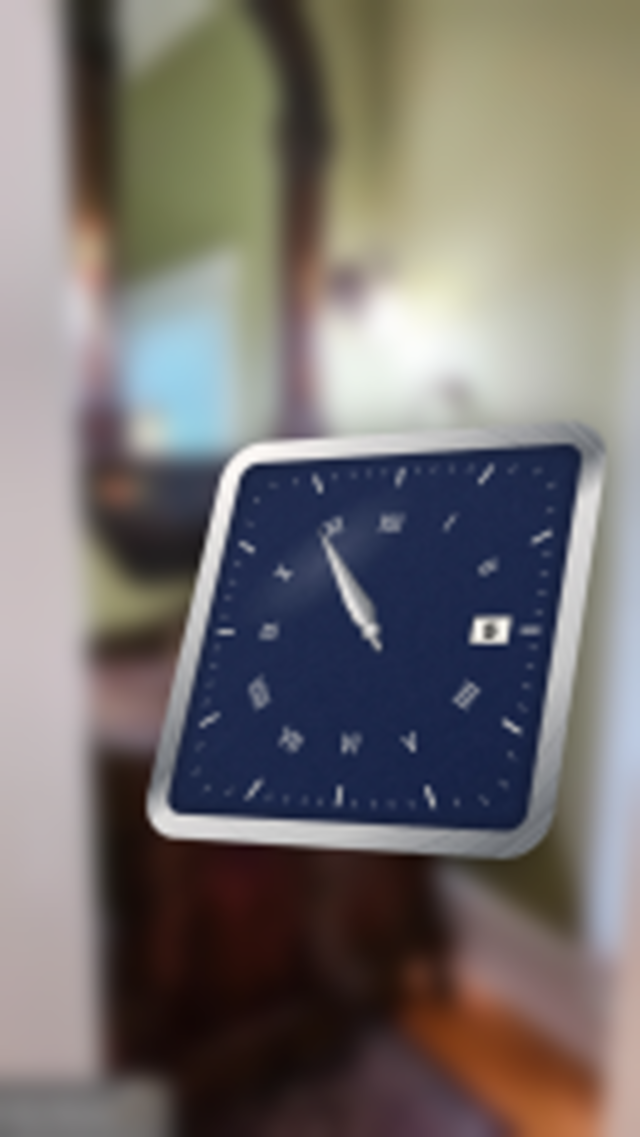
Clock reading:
10 h 54 min
